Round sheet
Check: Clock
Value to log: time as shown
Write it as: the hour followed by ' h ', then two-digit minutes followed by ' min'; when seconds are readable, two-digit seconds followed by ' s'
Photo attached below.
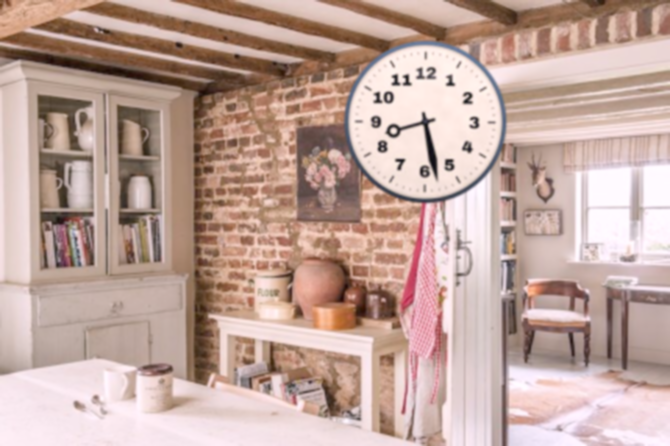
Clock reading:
8 h 28 min
